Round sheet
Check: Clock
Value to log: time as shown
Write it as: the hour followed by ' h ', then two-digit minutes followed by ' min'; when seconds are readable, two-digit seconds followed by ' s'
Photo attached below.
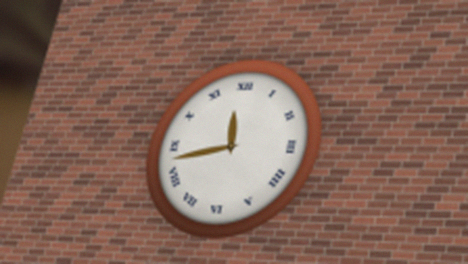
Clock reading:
11 h 43 min
